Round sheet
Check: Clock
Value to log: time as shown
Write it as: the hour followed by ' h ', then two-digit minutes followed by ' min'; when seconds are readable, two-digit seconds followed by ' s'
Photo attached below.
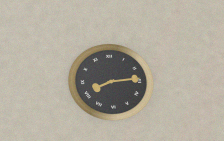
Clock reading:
8 h 14 min
